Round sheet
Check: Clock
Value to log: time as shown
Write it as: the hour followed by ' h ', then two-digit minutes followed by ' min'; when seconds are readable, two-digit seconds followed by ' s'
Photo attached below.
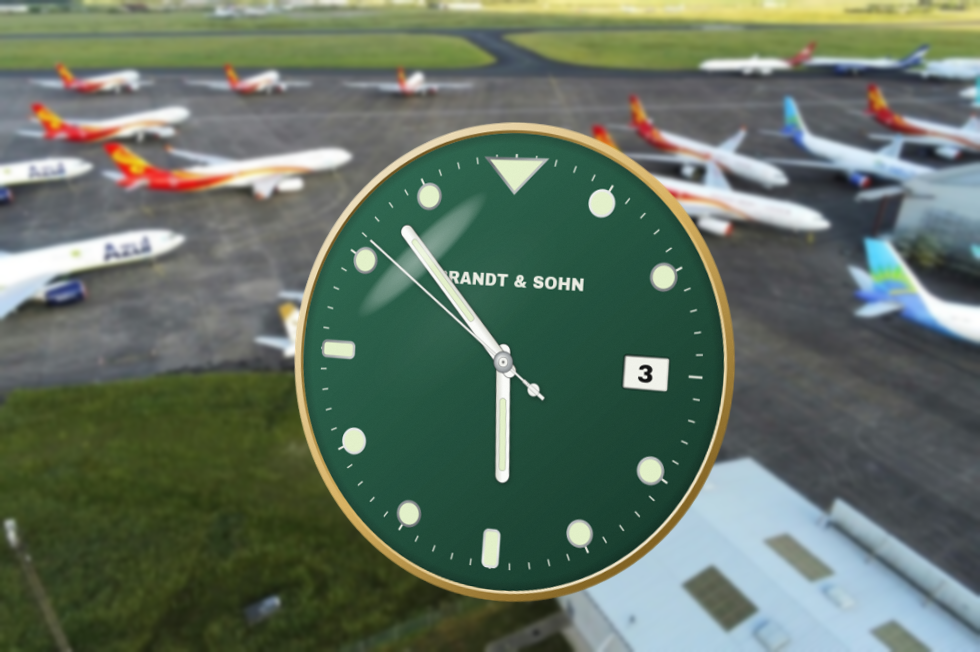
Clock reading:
5 h 52 min 51 s
